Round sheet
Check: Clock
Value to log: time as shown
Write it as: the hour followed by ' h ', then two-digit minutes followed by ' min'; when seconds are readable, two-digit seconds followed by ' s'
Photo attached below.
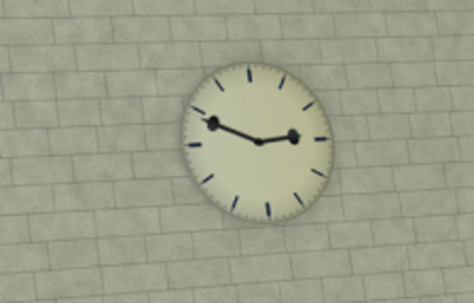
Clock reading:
2 h 49 min
